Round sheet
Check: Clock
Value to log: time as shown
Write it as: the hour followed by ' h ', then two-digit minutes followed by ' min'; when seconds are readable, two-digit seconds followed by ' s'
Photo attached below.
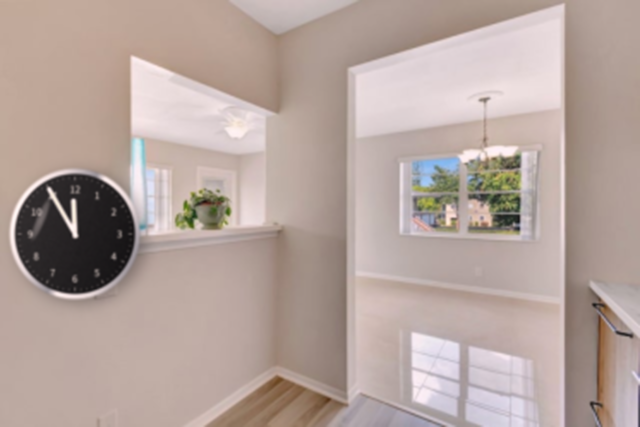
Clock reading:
11 h 55 min
